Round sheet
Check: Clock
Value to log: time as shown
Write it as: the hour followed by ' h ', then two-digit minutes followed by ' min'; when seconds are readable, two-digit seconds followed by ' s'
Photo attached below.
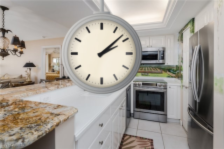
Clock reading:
2 h 08 min
